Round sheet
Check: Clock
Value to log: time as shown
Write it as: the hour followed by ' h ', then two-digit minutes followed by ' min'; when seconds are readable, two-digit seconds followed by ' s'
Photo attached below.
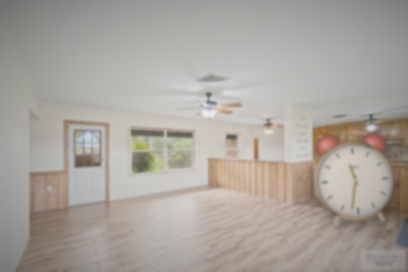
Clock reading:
11 h 32 min
